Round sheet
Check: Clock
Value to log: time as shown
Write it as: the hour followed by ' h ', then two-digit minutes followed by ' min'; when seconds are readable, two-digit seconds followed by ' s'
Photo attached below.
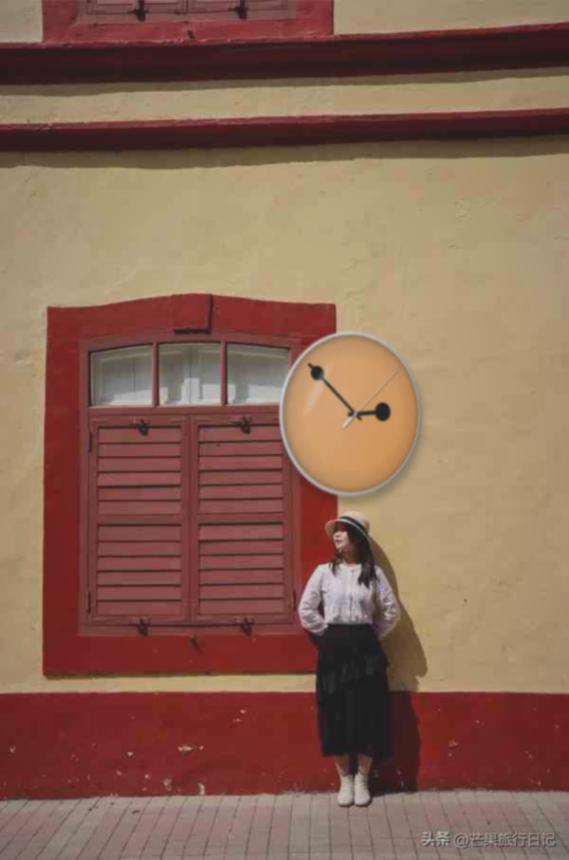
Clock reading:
2 h 52 min 08 s
